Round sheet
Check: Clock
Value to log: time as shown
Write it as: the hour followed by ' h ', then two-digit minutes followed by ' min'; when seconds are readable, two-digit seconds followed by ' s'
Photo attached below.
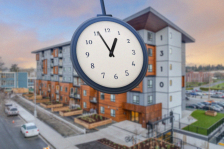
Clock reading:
12 h 56 min
